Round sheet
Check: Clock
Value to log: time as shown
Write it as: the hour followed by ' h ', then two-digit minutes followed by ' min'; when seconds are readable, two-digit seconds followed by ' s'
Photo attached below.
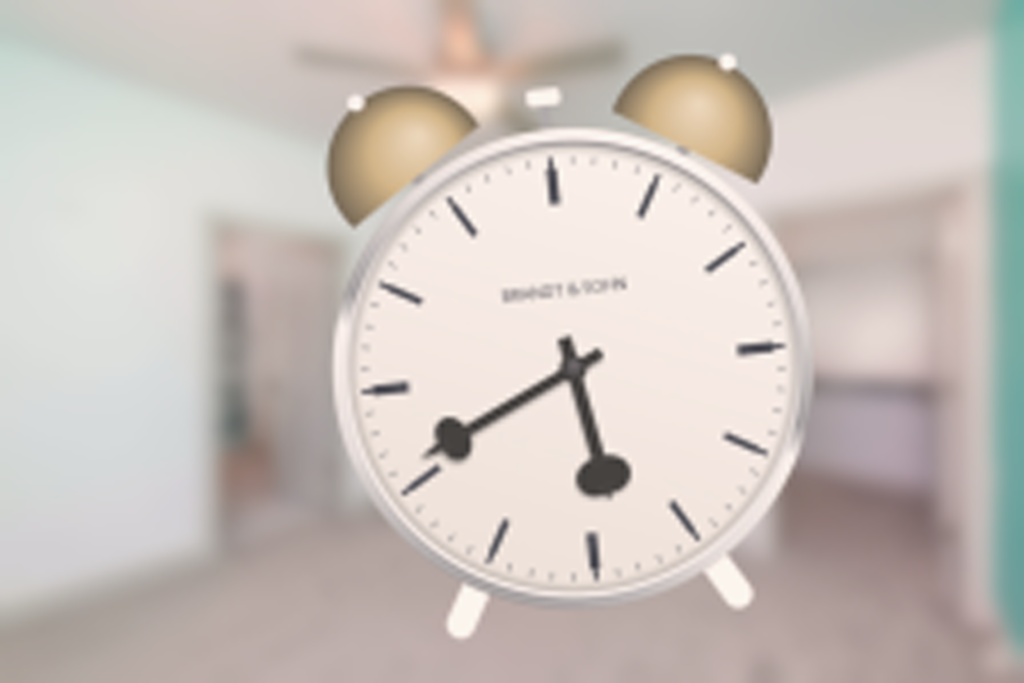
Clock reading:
5 h 41 min
